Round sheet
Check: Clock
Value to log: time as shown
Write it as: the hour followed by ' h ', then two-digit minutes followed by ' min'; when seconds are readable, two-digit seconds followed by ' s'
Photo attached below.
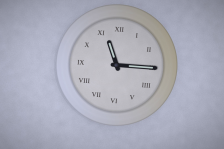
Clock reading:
11 h 15 min
